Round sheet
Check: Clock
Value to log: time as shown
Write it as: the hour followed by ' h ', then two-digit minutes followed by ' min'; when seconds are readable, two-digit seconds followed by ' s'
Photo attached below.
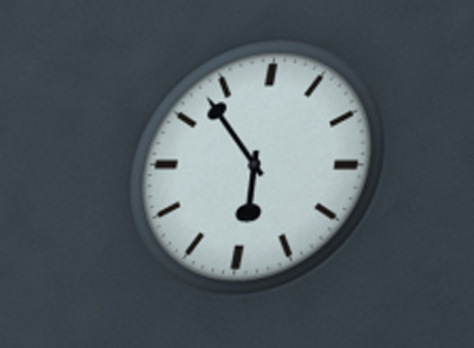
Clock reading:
5 h 53 min
